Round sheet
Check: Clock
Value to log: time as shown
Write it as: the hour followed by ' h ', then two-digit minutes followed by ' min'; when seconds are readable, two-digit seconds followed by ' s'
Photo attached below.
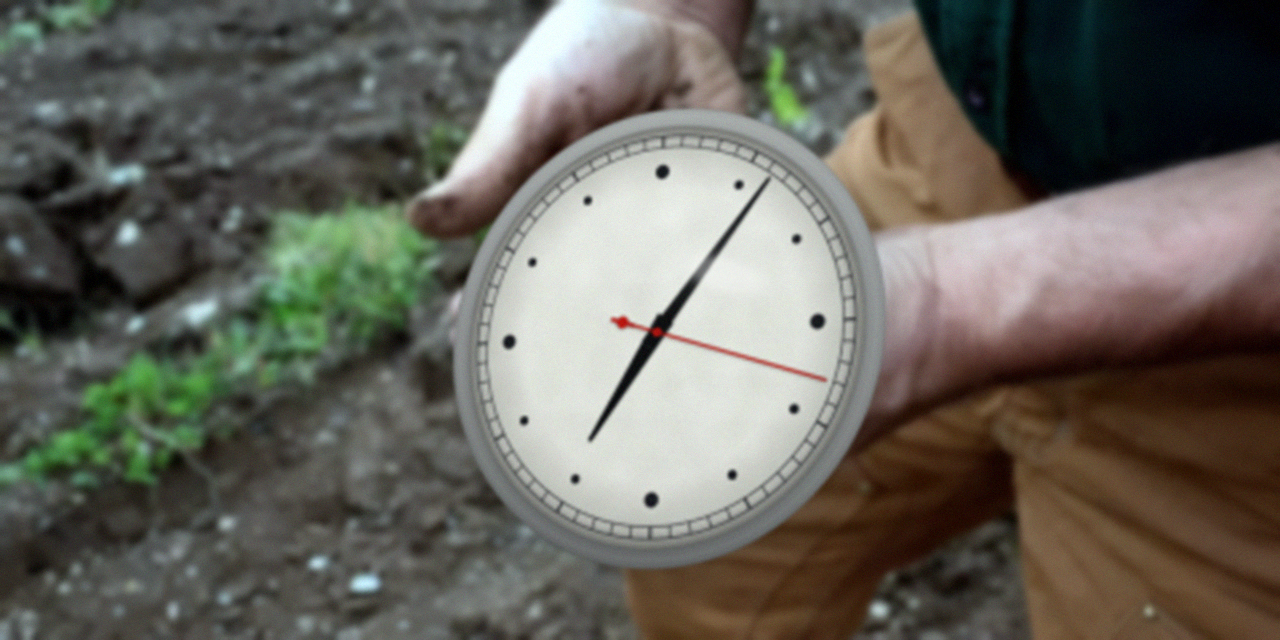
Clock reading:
7 h 06 min 18 s
